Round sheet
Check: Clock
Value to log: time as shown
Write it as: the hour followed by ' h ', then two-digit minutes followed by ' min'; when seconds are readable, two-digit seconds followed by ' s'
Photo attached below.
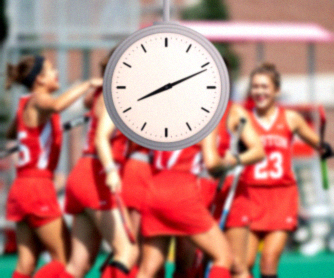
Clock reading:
8 h 11 min
